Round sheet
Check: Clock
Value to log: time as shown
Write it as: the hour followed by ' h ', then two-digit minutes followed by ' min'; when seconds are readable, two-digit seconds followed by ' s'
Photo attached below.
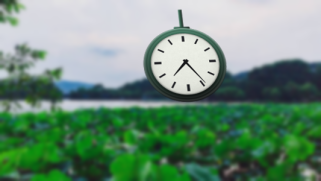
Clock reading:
7 h 24 min
